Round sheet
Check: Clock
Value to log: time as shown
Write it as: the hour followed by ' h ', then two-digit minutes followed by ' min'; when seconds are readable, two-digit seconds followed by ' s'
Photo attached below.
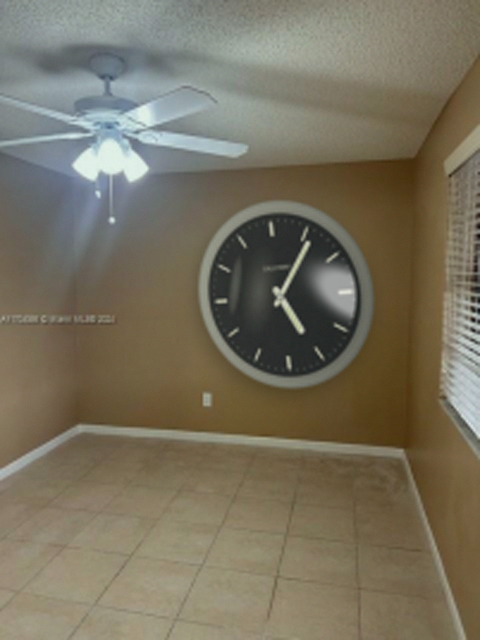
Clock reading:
5 h 06 min
